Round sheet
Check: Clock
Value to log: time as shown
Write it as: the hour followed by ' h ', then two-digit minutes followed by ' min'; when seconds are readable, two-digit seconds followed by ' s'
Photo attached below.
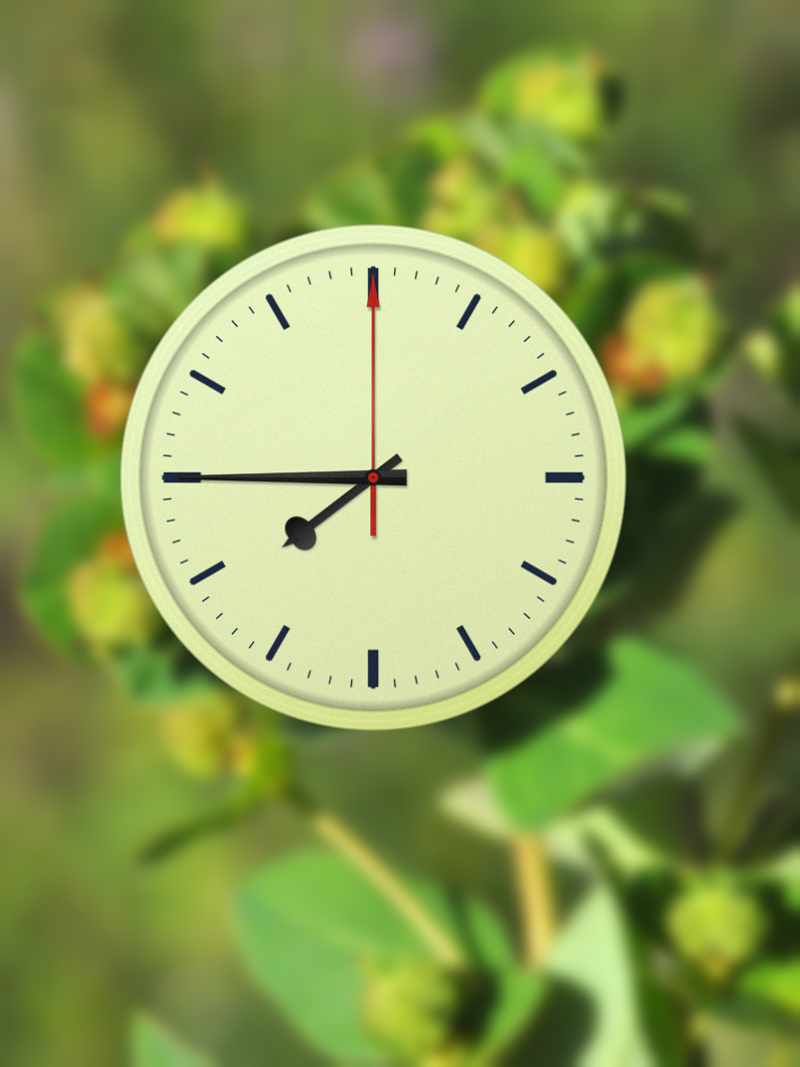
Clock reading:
7 h 45 min 00 s
